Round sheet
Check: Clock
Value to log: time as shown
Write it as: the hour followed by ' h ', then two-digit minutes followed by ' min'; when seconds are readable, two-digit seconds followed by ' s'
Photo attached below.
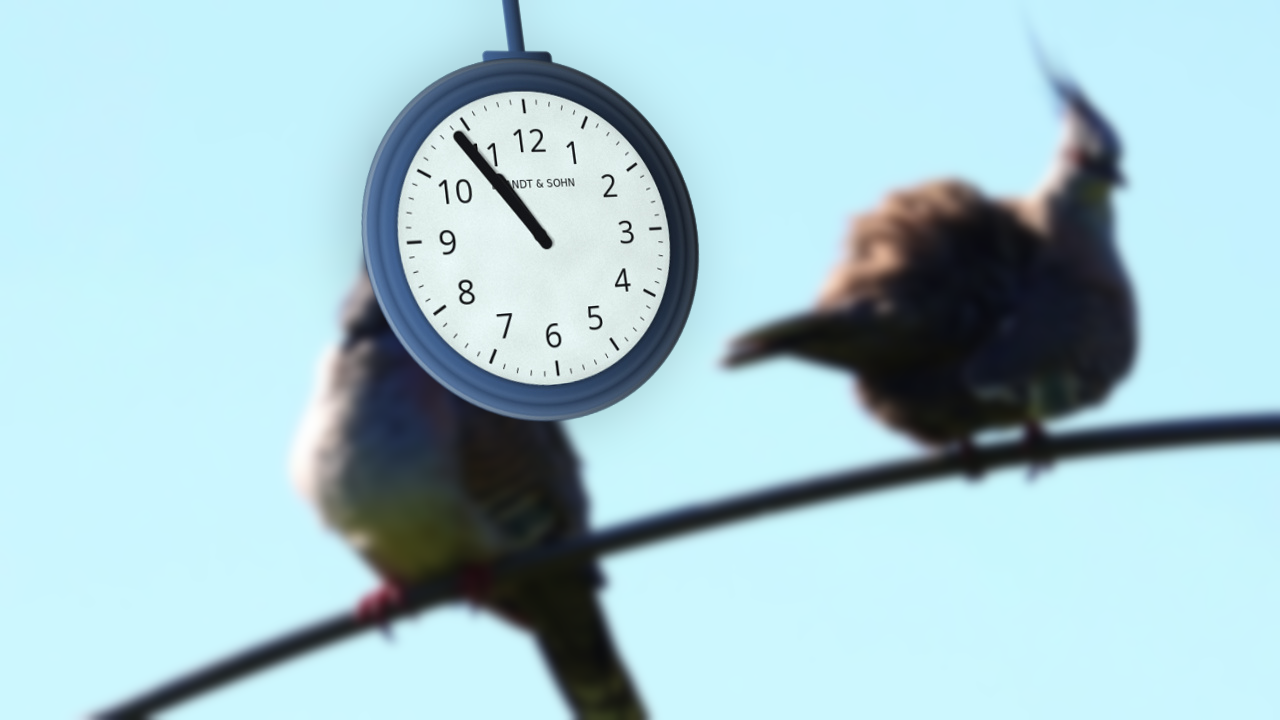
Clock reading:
10 h 54 min
